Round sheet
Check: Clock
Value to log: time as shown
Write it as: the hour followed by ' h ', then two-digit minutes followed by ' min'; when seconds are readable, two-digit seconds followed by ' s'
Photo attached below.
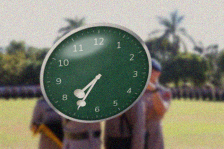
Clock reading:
7 h 35 min
